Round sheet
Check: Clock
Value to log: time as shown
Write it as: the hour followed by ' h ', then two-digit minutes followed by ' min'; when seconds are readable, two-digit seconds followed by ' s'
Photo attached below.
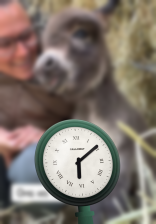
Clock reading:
6 h 09 min
